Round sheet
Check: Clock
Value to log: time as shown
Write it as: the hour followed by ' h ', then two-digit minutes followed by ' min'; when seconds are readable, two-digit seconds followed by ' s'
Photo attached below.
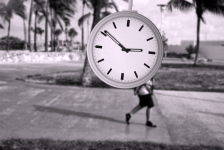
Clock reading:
2 h 51 min
